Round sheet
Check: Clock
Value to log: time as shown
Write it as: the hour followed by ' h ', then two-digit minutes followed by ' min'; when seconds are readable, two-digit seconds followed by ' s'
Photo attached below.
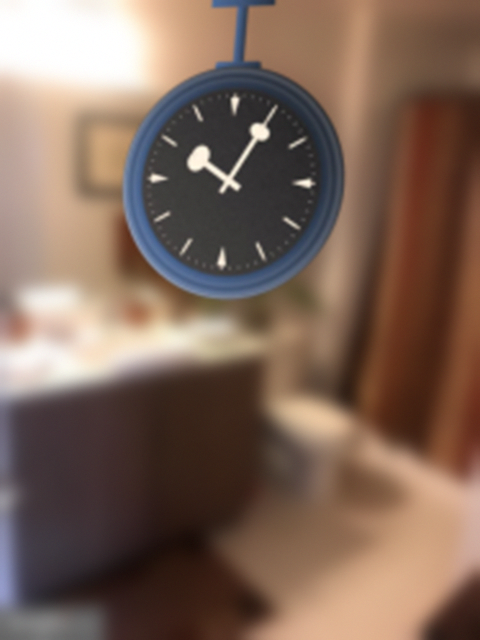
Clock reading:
10 h 05 min
